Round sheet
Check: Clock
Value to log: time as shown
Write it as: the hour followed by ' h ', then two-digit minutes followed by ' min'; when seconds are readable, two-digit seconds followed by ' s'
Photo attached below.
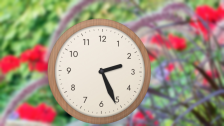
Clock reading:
2 h 26 min
